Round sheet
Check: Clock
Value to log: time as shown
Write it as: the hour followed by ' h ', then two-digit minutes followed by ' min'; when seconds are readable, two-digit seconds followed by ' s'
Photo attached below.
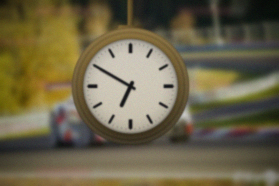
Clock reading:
6 h 50 min
